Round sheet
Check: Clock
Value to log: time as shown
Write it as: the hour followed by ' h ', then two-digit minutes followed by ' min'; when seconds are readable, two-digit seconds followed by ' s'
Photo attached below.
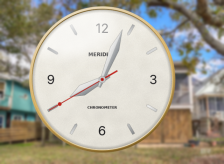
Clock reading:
8 h 03 min 40 s
